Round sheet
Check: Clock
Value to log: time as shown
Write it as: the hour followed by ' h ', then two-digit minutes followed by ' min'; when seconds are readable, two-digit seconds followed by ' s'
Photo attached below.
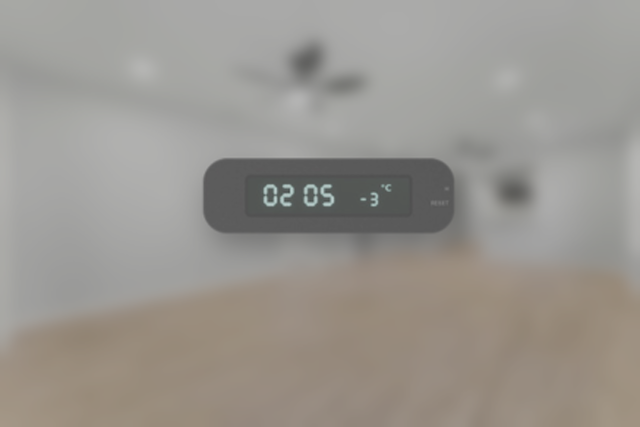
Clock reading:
2 h 05 min
